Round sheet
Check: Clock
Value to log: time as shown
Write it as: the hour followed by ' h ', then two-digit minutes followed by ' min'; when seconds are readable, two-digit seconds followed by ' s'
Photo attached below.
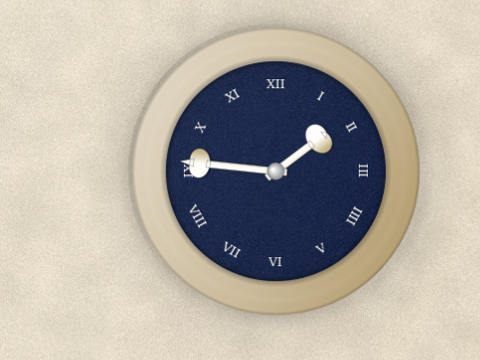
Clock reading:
1 h 46 min
